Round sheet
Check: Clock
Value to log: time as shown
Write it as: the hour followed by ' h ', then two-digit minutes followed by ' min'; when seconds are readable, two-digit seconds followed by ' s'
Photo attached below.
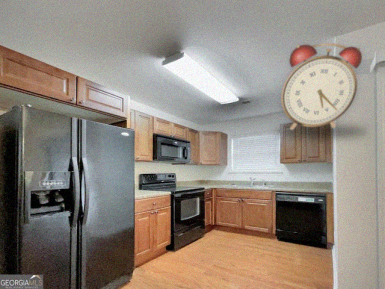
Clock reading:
5 h 22 min
